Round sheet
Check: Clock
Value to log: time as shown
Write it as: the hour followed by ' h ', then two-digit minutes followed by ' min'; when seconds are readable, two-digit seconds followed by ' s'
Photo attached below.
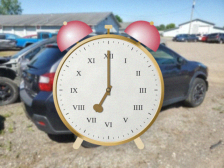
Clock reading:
7 h 00 min
